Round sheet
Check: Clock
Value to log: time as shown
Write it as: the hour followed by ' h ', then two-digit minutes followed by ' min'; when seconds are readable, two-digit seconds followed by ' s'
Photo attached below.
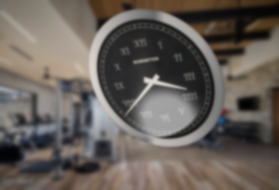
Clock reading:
3 h 39 min
